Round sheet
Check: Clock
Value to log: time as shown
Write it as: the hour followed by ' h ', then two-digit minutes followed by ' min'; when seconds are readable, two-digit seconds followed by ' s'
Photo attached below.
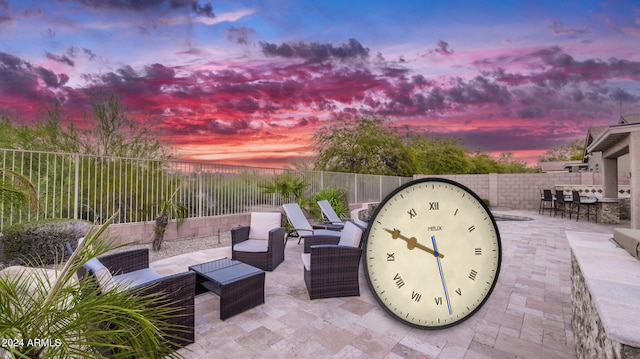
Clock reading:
9 h 49 min 28 s
